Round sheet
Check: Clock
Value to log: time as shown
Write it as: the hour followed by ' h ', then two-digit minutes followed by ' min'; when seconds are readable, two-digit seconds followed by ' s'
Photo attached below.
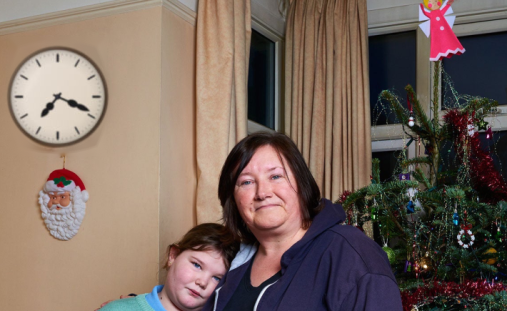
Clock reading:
7 h 19 min
